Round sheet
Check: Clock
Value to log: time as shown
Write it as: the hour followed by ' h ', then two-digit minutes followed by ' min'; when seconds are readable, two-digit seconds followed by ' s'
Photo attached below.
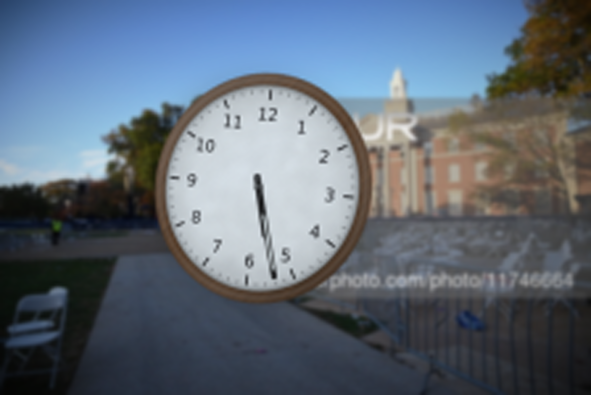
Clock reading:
5 h 27 min
